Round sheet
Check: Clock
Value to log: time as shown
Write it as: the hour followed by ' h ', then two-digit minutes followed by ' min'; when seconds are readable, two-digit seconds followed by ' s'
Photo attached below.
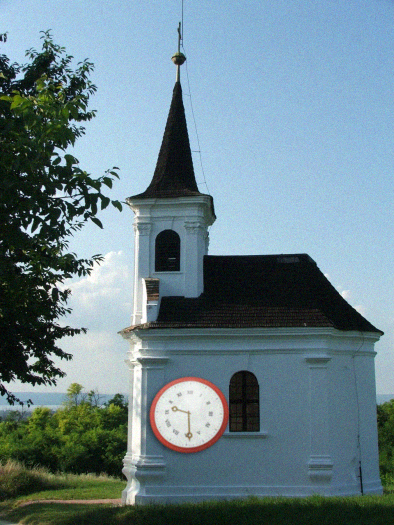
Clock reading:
9 h 29 min
